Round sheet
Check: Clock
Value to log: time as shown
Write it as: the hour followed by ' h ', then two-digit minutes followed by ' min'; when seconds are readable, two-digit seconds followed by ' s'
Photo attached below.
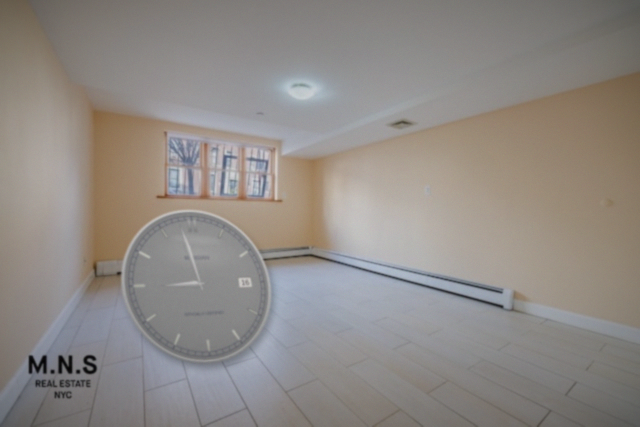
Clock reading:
8 h 58 min
